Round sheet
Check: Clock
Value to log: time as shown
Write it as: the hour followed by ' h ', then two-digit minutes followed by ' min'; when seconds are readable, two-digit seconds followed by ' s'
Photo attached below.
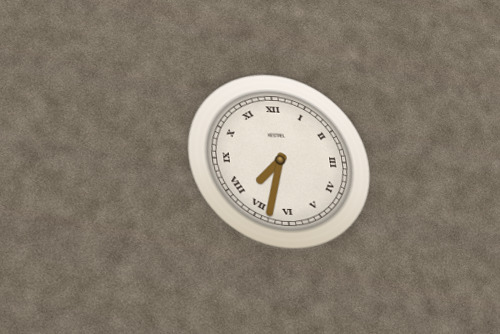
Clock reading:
7 h 33 min
